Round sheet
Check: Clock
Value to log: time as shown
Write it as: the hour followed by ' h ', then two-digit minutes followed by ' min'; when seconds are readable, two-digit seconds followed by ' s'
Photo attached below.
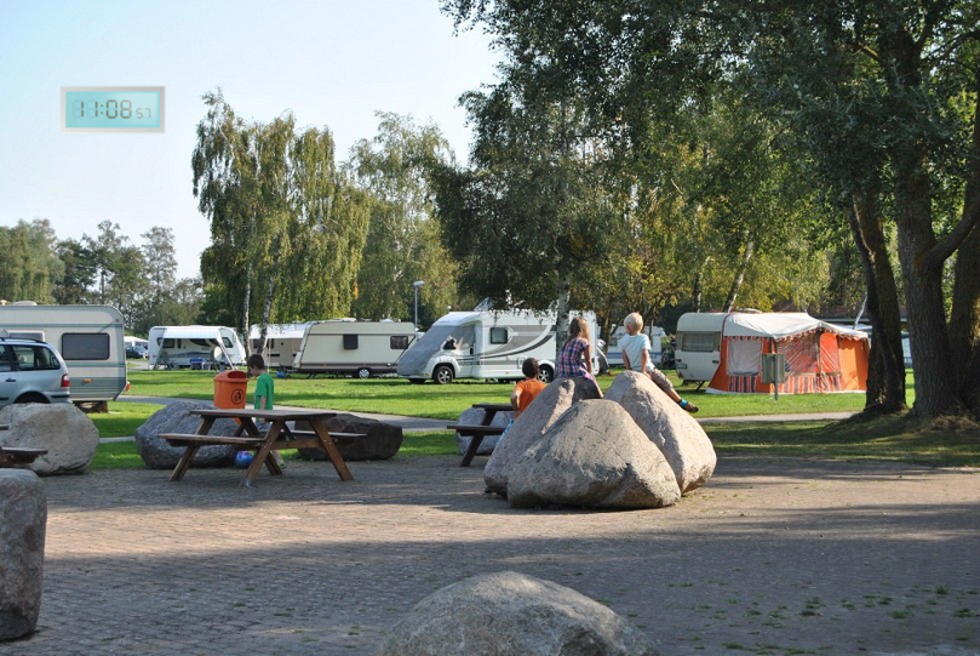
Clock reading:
11 h 08 min 57 s
